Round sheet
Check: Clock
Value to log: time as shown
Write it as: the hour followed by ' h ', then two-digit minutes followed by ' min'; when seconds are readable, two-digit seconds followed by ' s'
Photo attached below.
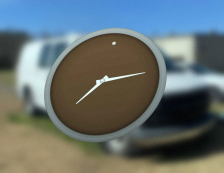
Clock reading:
7 h 12 min
